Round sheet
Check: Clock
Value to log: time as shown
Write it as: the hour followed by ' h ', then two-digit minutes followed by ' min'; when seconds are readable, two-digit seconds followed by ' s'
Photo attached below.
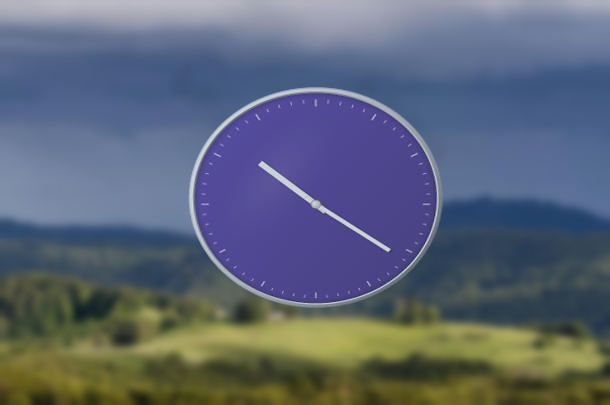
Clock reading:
10 h 21 min
